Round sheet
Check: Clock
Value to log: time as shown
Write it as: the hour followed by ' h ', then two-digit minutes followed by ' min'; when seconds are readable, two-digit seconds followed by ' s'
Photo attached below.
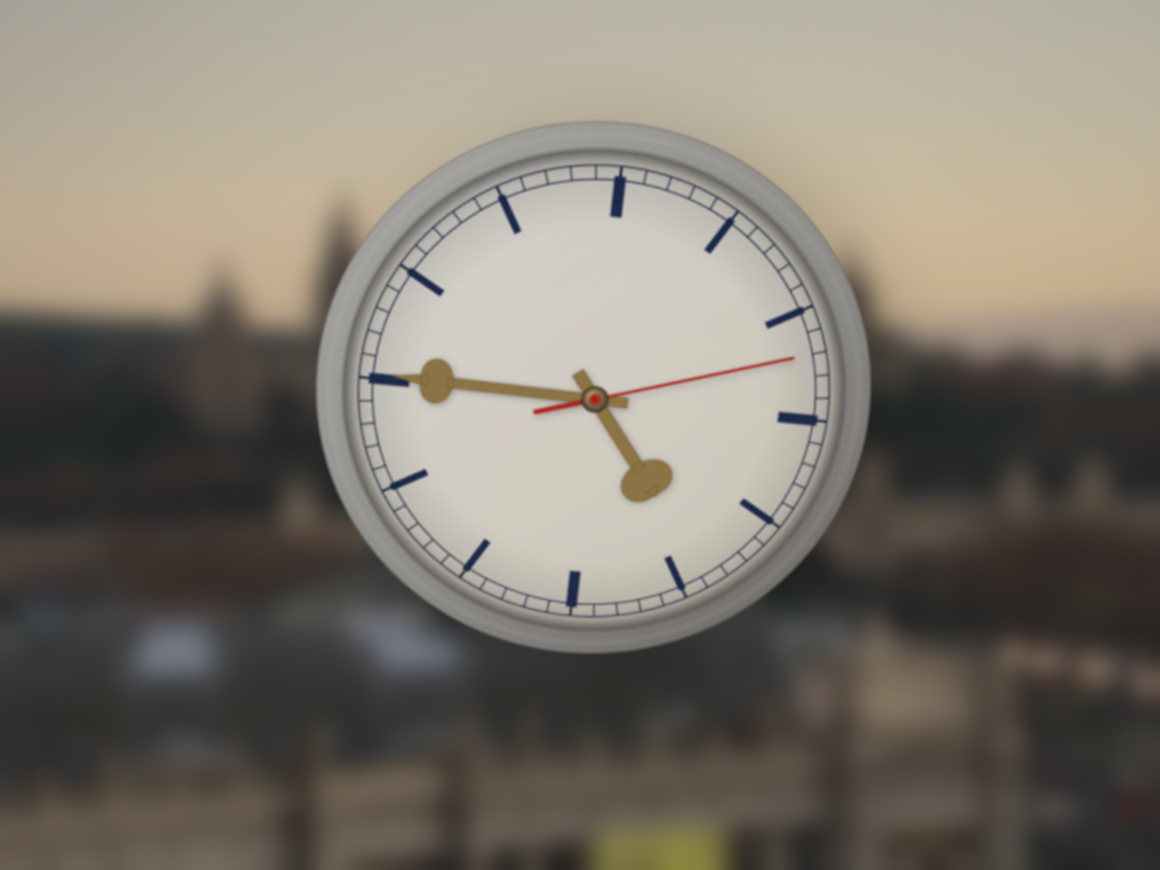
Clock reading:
4 h 45 min 12 s
